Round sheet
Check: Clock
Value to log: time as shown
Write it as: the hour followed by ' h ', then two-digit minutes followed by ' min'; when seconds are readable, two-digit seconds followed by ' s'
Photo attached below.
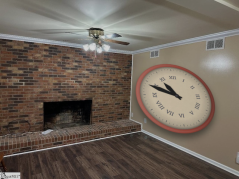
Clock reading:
10 h 49 min
